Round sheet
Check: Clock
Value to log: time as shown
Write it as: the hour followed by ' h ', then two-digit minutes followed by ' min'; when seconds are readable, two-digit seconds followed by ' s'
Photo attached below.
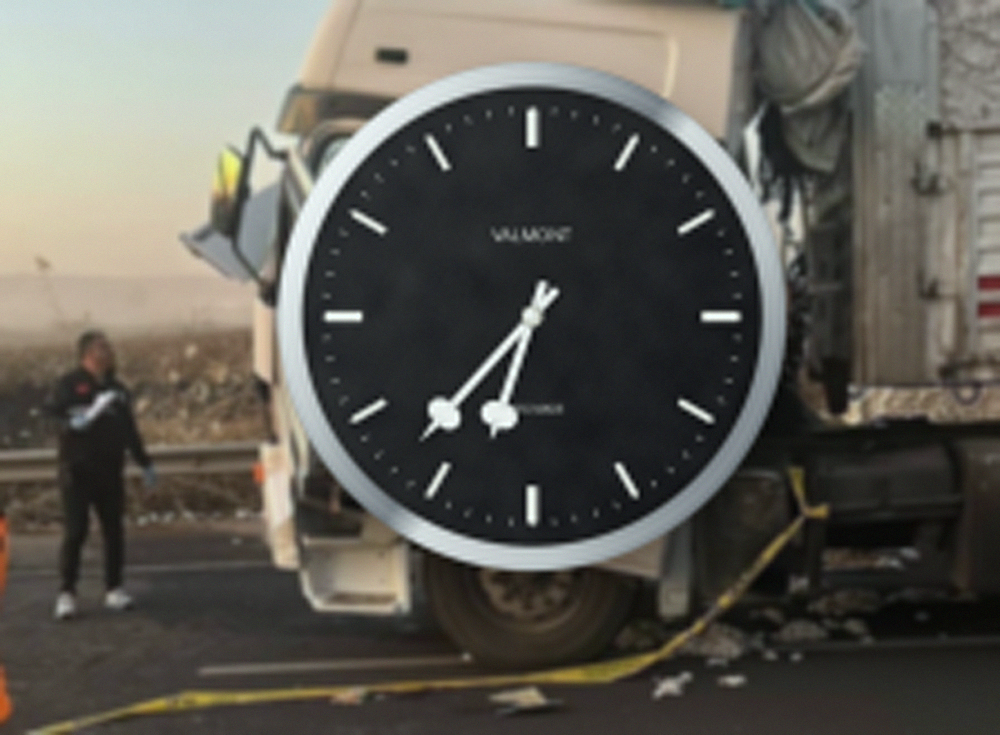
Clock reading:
6 h 37 min
